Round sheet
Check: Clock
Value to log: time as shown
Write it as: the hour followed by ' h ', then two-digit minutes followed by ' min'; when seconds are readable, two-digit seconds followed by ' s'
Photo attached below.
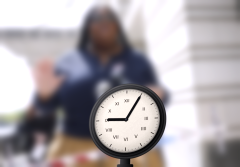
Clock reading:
9 h 05 min
